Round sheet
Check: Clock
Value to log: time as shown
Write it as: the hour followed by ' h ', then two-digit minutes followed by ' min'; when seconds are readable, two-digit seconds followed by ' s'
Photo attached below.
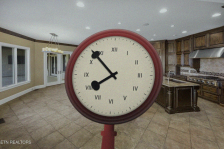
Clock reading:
7 h 53 min
